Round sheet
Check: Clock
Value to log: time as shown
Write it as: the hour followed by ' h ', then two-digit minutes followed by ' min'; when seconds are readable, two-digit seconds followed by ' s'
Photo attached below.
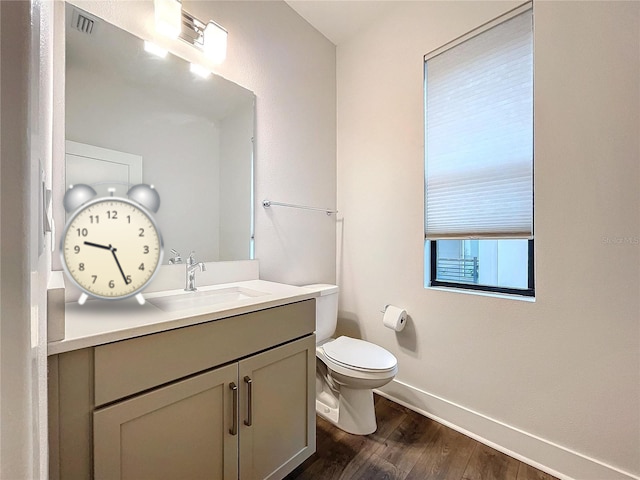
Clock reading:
9 h 26 min
